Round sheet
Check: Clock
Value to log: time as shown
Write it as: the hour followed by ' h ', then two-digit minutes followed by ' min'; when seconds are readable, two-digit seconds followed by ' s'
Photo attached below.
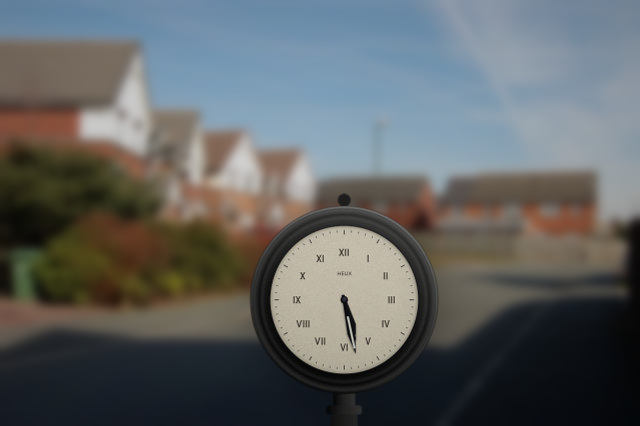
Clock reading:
5 h 28 min
